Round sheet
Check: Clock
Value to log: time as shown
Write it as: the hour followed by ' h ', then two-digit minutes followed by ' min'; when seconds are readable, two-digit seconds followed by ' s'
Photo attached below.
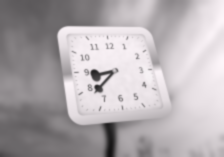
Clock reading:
8 h 38 min
